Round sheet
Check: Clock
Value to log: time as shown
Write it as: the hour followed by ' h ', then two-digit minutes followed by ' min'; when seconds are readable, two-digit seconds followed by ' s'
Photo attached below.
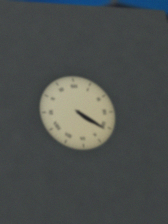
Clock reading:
4 h 21 min
